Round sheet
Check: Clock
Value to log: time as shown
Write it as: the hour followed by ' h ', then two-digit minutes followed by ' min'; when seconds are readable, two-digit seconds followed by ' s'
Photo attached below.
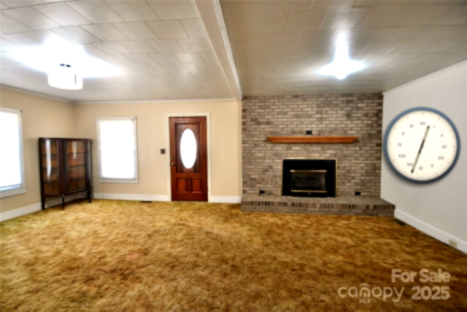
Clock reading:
12 h 33 min
